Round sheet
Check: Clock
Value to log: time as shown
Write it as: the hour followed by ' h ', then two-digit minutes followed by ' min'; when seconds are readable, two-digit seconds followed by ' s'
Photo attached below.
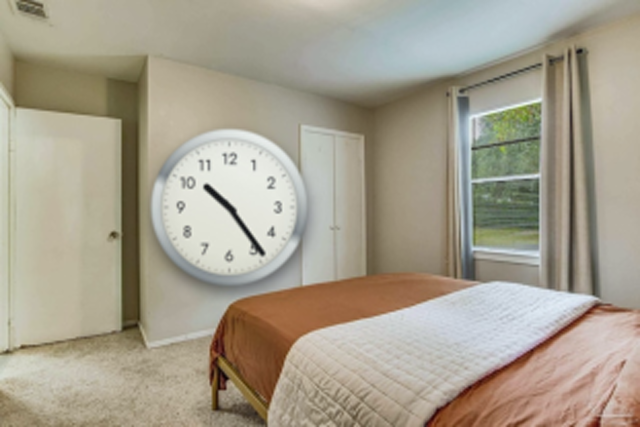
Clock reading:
10 h 24 min
